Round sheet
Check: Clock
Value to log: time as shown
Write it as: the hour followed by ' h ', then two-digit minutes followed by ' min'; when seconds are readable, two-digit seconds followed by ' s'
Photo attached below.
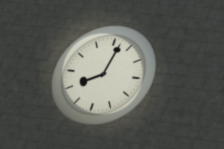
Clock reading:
8 h 02 min
